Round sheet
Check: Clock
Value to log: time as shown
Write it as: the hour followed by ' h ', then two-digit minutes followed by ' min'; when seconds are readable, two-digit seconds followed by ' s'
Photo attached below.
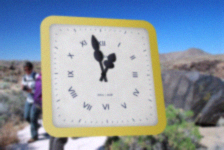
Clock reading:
12 h 58 min
